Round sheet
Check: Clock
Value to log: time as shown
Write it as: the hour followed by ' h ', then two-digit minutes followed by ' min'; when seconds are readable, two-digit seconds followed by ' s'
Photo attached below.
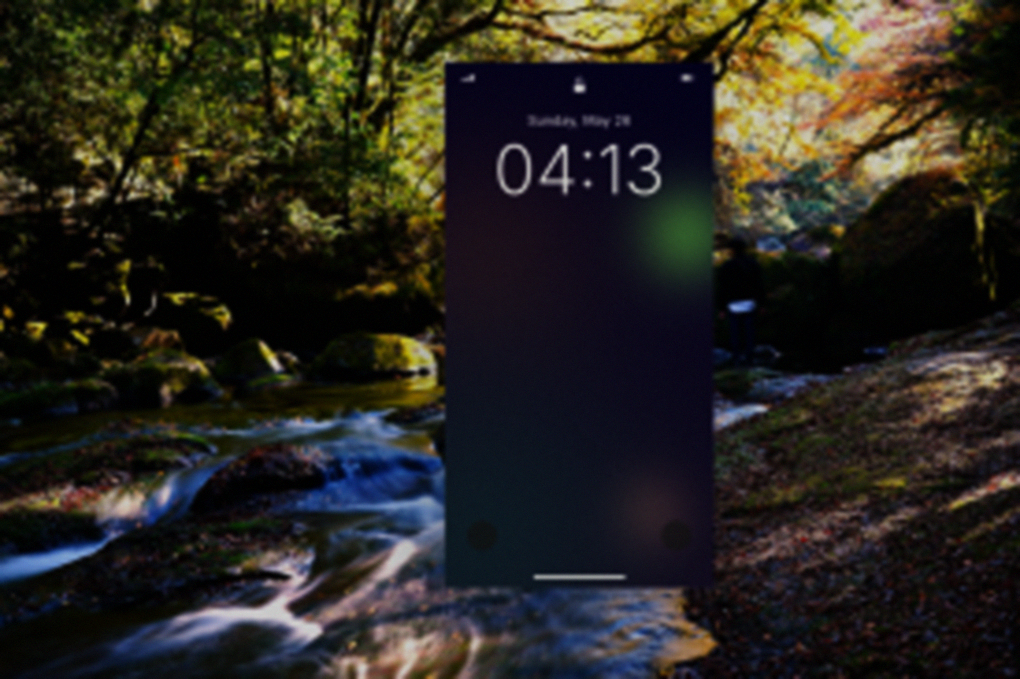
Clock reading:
4 h 13 min
